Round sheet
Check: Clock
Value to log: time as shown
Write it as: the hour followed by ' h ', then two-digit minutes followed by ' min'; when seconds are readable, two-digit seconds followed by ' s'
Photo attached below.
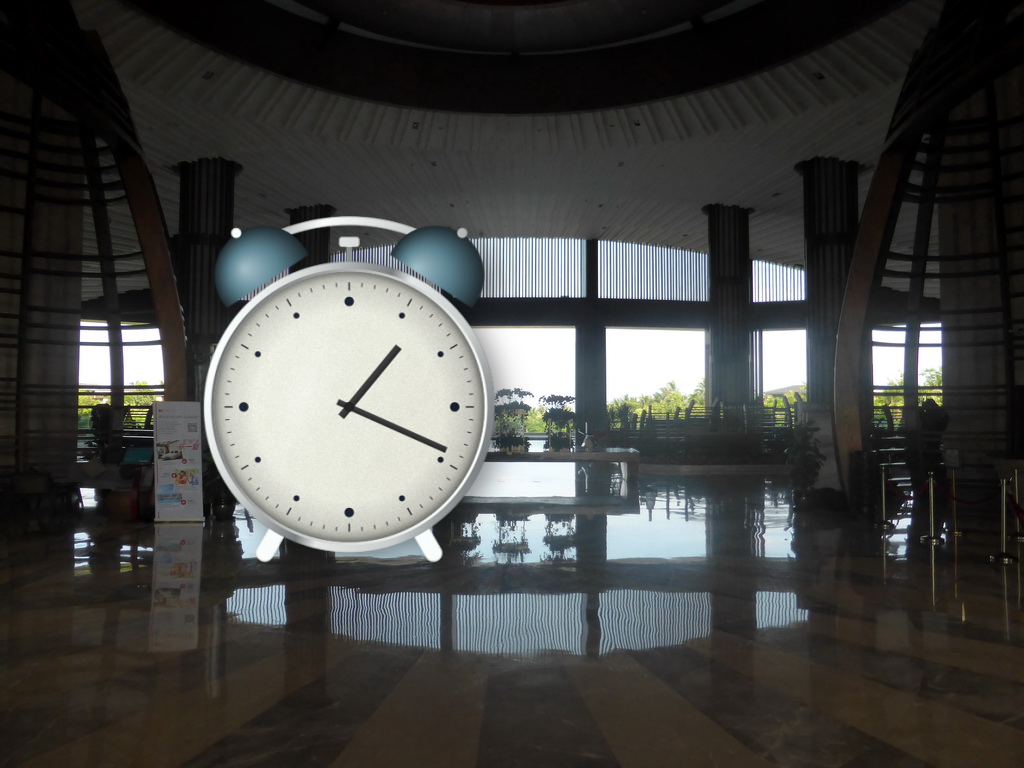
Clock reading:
1 h 19 min
